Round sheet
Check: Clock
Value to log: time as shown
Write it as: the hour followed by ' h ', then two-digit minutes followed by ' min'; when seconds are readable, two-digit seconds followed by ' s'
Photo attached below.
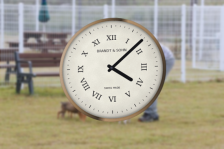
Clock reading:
4 h 08 min
